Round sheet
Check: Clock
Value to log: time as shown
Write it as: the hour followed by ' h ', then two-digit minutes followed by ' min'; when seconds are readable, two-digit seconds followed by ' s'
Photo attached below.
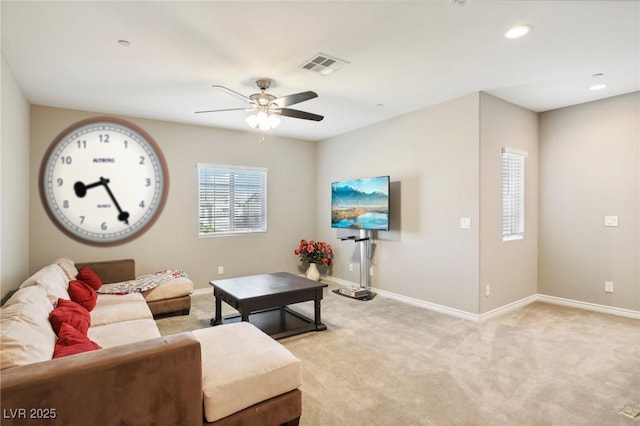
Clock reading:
8 h 25 min
